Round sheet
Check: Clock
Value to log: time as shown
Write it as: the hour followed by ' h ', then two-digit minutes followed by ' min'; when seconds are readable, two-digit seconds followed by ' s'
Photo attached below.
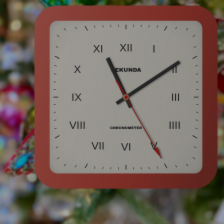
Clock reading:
11 h 09 min 25 s
